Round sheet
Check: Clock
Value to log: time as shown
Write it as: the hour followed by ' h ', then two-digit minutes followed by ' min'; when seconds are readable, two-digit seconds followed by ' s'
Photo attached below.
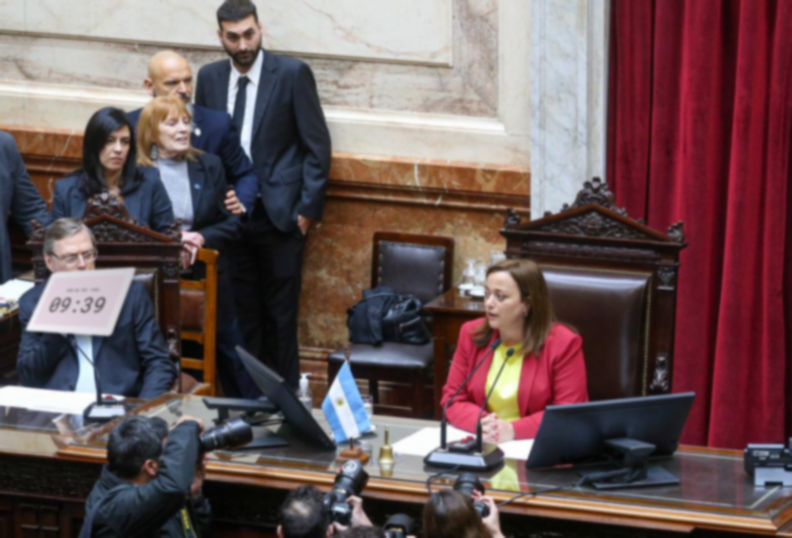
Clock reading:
9 h 39 min
